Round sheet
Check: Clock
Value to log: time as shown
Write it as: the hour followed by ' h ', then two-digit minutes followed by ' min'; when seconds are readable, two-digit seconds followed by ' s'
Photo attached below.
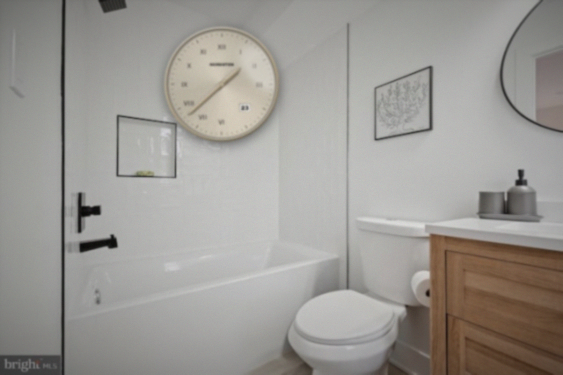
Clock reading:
1 h 38 min
